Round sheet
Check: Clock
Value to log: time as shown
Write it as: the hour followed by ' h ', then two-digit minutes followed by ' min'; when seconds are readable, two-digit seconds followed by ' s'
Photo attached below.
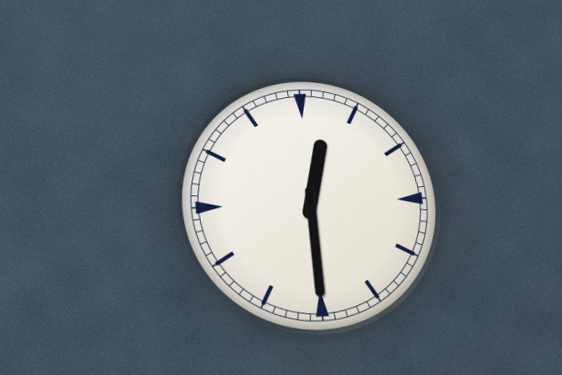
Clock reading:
12 h 30 min
